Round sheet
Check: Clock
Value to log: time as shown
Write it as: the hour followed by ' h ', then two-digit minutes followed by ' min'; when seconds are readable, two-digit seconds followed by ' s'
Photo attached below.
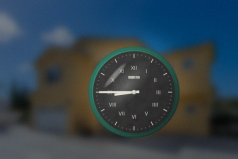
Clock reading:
8 h 45 min
